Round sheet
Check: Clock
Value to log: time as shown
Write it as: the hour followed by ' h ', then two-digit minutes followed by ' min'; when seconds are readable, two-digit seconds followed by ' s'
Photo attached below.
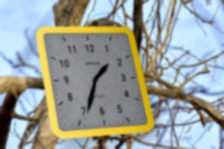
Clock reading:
1 h 34 min
